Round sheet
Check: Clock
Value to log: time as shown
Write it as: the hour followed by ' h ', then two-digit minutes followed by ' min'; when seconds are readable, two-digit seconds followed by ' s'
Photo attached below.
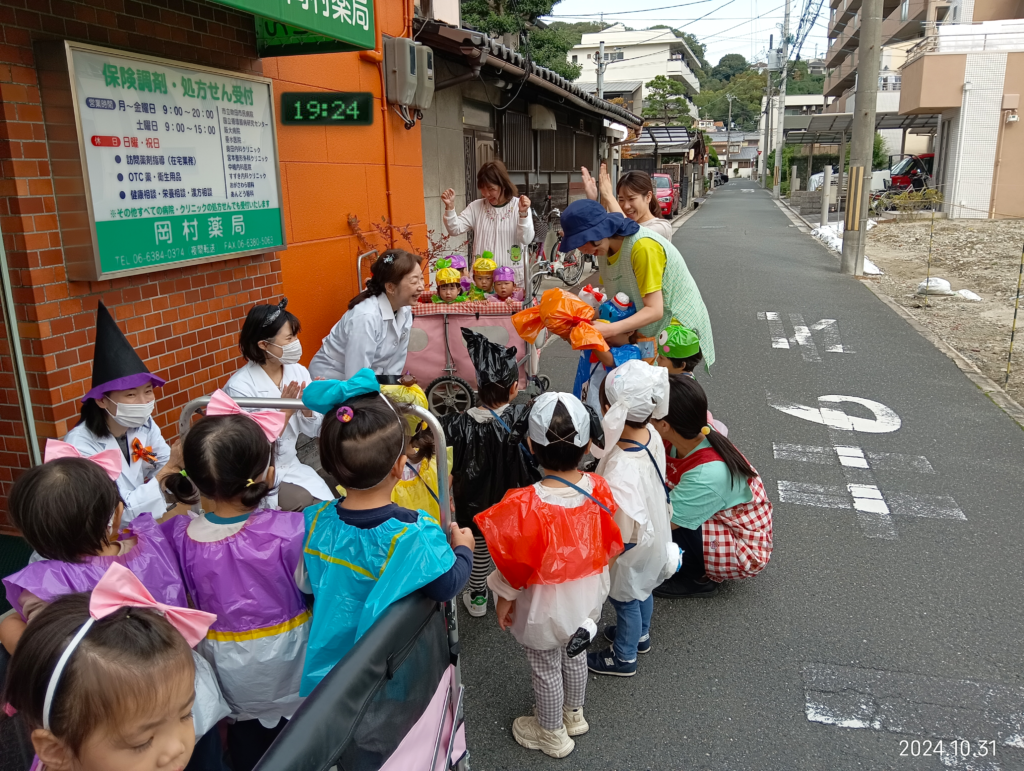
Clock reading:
19 h 24 min
